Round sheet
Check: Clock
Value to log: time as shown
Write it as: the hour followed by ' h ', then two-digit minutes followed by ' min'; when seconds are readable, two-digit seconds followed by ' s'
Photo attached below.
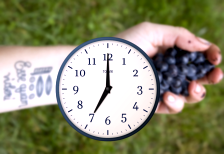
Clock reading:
7 h 00 min
